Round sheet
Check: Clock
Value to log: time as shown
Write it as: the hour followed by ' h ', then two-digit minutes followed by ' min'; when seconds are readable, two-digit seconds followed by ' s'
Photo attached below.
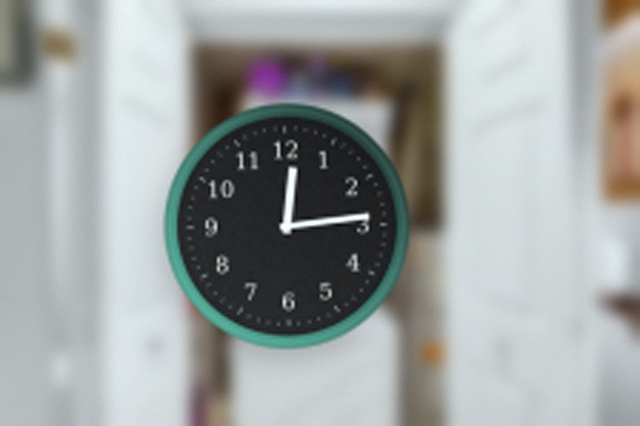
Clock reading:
12 h 14 min
